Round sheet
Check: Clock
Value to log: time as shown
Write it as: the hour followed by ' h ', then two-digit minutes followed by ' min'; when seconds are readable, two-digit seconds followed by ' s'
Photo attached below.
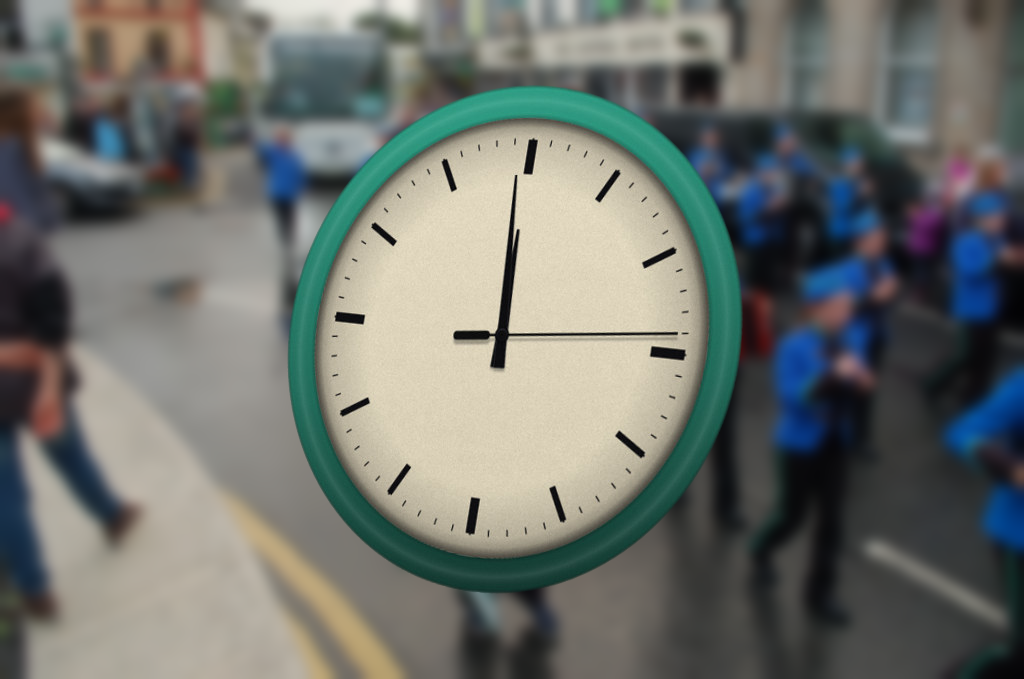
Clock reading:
11 h 59 min 14 s
